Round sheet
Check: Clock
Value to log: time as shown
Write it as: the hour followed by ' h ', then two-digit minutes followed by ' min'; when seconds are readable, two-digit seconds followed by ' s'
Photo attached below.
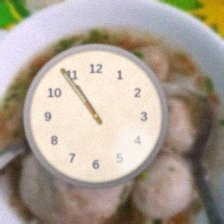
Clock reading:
10 h 54 min
